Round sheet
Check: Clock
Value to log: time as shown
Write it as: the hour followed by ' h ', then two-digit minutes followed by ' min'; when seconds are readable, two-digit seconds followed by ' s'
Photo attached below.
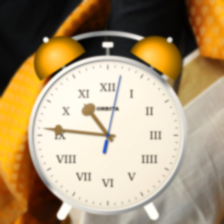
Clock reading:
10 h 46 min 02 s
